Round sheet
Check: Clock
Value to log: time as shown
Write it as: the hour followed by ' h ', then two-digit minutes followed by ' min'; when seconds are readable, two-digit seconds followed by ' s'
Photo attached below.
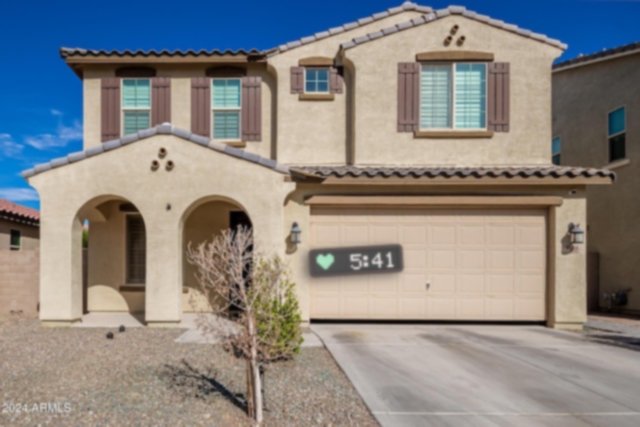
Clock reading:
5 h 41 min
